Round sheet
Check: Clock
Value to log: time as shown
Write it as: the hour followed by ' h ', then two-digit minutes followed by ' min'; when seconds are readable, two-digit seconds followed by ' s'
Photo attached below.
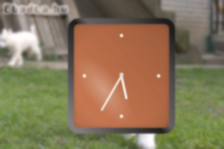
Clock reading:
5 h 35 min
